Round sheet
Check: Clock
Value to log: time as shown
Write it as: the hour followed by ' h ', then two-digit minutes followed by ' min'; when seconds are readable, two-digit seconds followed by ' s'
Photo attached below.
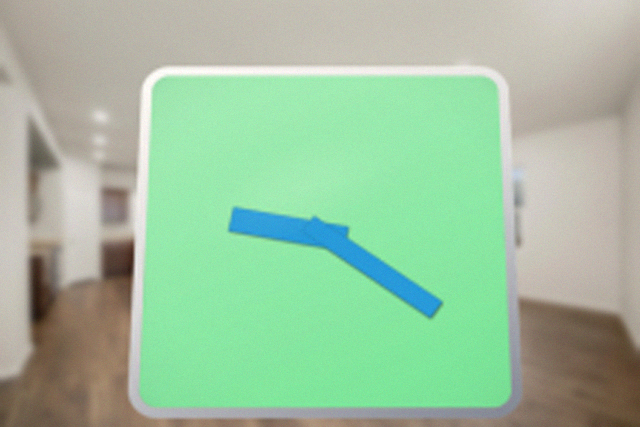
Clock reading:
9 h 21 min
